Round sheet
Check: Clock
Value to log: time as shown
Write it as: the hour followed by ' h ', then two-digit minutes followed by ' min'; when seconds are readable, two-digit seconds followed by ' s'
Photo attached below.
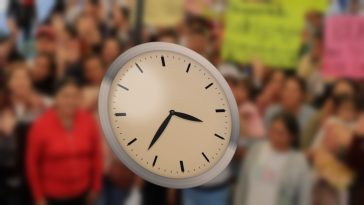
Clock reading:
3 h 37 min
